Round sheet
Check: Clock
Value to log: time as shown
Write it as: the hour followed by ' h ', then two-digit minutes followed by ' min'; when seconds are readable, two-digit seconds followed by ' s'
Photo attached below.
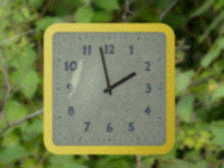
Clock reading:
1 h 58 min
